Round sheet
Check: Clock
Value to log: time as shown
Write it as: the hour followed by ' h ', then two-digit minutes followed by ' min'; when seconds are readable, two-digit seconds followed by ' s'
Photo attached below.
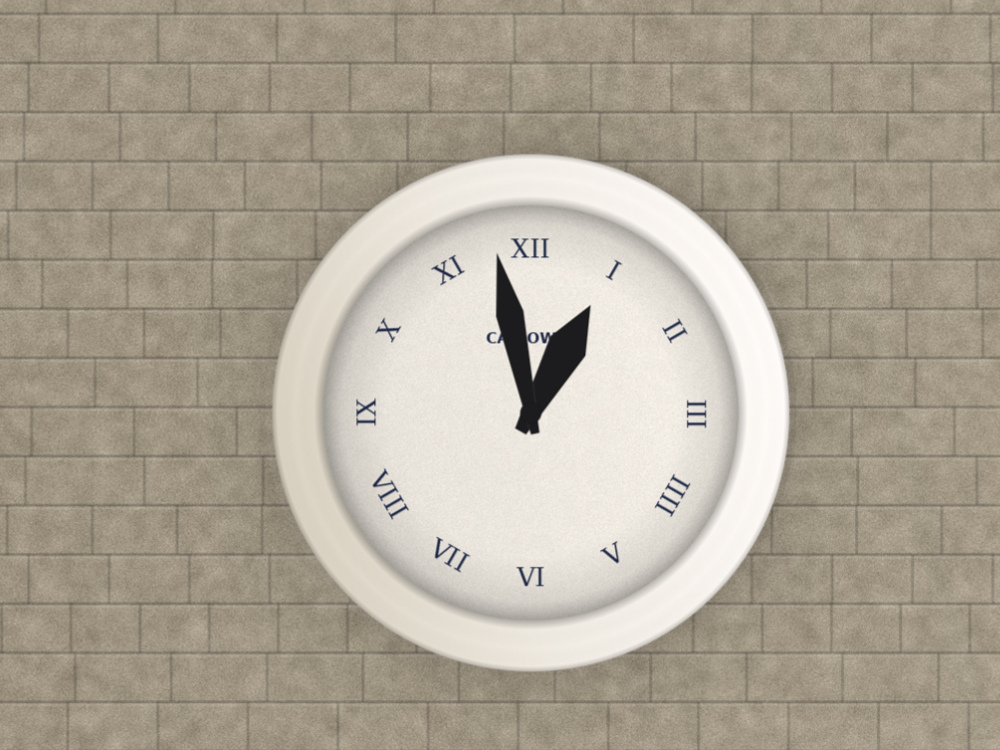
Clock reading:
12 h 58 min
